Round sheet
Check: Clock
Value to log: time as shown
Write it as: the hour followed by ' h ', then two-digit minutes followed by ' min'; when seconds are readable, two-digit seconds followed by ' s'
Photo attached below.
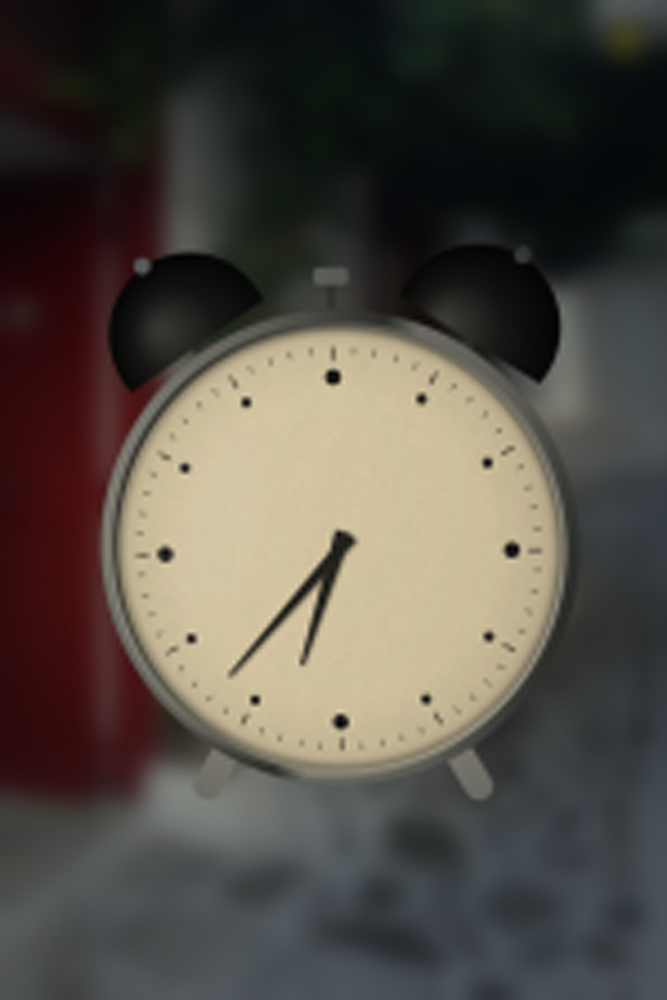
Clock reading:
6 h 37 min
